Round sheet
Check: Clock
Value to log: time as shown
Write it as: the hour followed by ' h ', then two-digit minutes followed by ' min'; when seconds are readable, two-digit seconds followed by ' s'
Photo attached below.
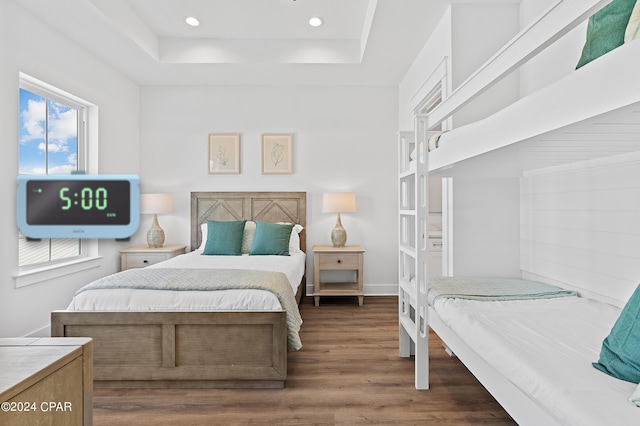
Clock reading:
5 h 00 min
